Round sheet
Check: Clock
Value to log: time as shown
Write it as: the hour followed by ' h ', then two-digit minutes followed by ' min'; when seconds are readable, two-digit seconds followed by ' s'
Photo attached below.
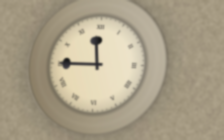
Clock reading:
11 h 45 min
